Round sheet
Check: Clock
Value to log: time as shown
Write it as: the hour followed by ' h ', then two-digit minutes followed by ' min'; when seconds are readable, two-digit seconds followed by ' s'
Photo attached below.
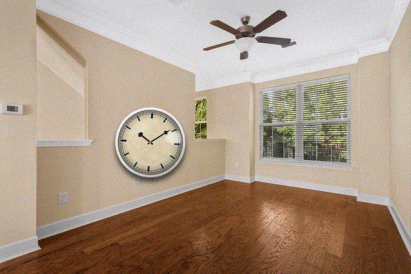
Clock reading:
10 h 09 min
